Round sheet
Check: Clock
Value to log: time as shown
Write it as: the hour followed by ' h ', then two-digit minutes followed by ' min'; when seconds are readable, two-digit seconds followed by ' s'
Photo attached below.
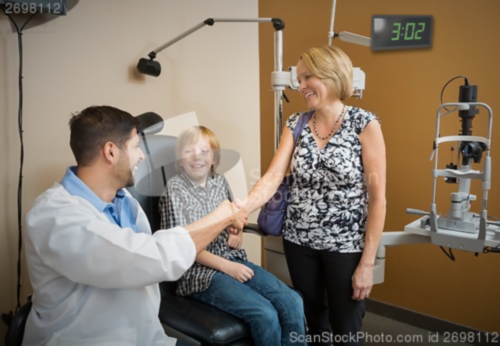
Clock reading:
3 h 02 min
